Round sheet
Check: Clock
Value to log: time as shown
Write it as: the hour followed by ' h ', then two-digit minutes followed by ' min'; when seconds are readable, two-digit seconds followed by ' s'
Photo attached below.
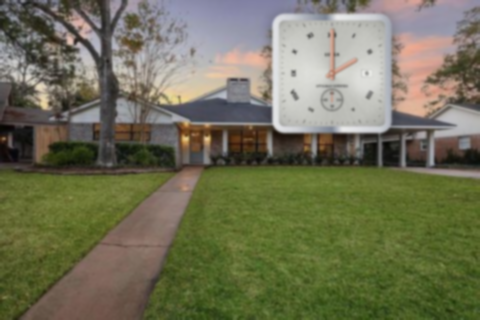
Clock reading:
2 h 00 min
